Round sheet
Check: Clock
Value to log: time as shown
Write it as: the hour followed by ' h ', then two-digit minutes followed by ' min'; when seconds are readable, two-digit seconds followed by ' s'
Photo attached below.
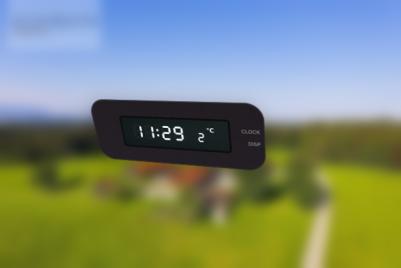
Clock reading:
11 h 29 min
